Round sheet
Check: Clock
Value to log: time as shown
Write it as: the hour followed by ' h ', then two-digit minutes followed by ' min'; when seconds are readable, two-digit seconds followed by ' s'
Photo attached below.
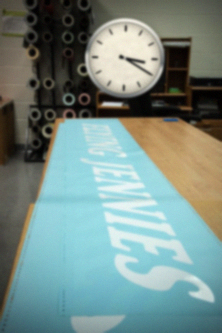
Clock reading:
3 h 20 min
